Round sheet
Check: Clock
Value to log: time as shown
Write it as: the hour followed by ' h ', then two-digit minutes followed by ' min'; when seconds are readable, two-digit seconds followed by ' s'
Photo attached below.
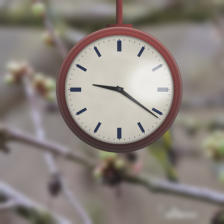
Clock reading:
9 h 21 min
